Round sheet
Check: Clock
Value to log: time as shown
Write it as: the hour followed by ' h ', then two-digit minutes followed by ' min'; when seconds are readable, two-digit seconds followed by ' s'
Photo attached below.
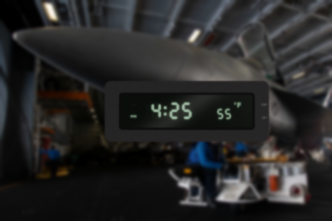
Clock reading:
4 h 25 min
